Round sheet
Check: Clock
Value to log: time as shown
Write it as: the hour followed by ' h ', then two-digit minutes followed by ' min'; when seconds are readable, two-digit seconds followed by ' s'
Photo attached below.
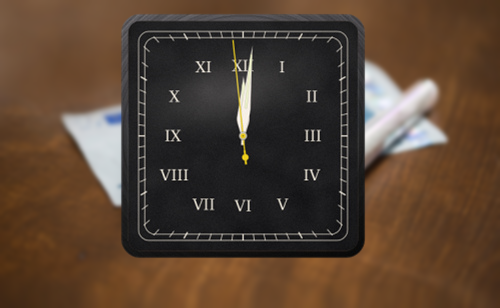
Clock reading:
12 h 00 min 59 s
